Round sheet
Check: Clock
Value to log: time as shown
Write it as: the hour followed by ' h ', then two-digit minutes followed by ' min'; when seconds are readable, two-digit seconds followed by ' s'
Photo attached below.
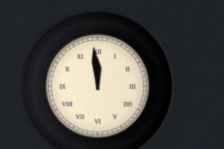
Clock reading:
11 h 59 min
